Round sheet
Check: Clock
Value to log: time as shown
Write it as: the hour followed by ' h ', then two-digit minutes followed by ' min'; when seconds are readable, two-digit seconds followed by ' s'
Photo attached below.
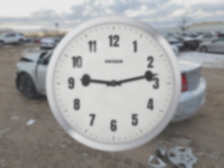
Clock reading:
9 h 13 min
